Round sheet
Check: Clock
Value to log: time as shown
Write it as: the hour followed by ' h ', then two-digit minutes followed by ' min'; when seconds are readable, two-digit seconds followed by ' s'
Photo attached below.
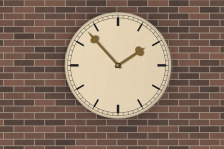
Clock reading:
1 h 53 min
